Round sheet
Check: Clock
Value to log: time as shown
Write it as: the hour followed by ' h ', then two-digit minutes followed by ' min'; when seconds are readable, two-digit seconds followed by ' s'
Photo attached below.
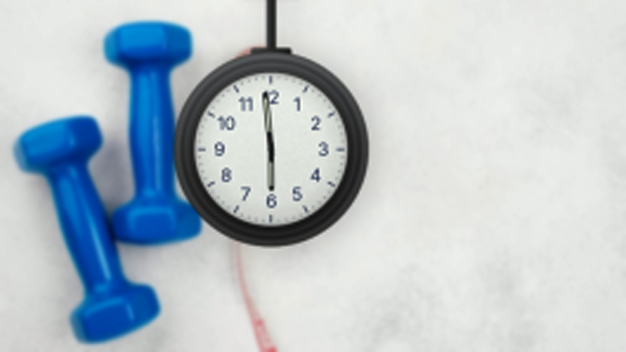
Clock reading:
5 h 59 min
